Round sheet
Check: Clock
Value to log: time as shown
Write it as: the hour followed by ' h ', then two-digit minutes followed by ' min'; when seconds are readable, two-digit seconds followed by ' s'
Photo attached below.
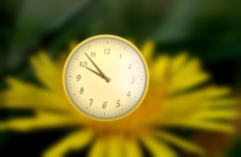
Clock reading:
9 h 53 min
